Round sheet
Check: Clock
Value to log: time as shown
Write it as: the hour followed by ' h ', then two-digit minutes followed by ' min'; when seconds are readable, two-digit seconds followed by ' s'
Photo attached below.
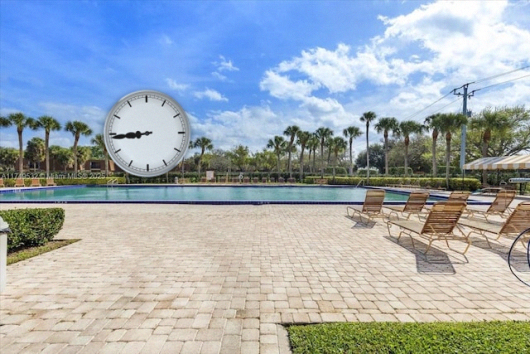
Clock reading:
8 h 44 min
